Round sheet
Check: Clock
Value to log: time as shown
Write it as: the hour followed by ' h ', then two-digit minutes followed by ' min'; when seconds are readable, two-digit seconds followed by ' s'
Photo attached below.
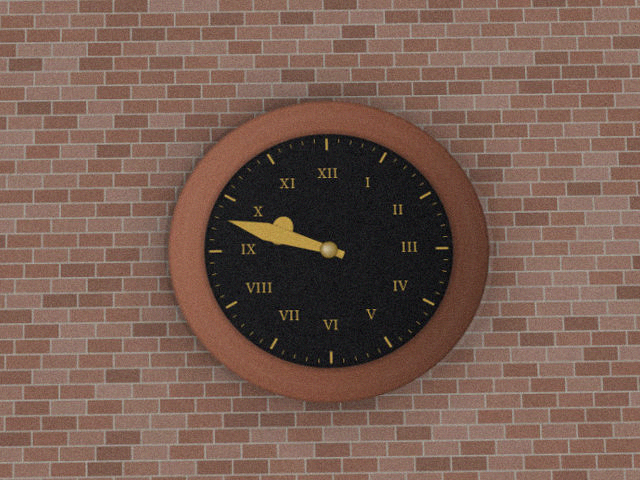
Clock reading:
9 h 48 min
